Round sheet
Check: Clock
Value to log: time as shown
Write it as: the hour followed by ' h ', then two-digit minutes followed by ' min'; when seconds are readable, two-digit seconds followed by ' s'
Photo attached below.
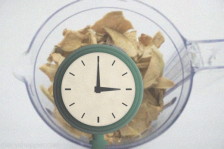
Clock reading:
3 h 00 min
